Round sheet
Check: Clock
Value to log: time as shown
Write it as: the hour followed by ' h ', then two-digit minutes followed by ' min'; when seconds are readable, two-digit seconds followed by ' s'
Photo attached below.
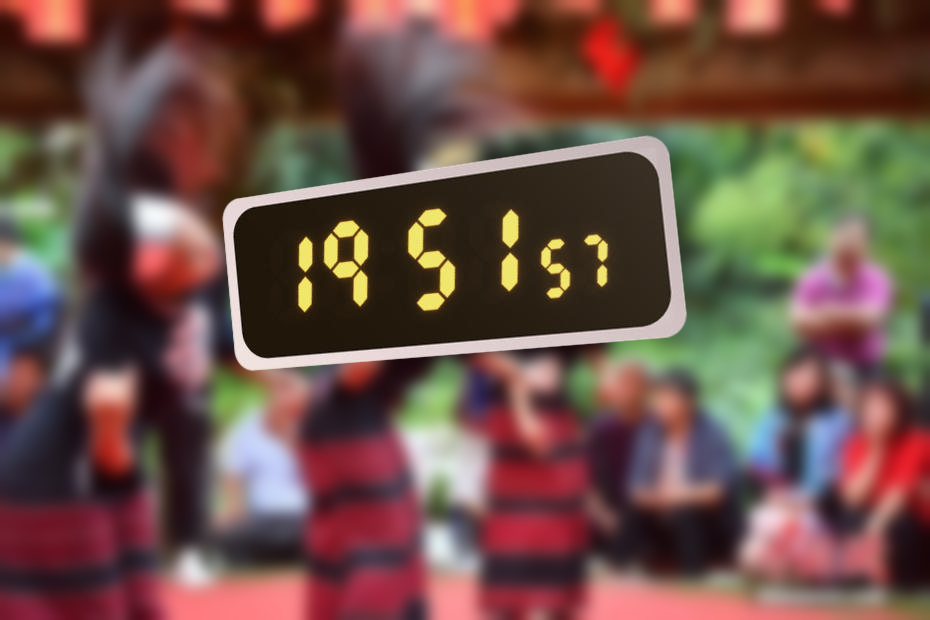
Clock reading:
19 h 51 min 57 s
